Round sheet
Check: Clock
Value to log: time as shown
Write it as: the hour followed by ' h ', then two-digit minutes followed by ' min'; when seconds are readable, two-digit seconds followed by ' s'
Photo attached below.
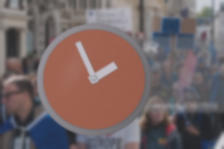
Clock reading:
1 h 56 min
